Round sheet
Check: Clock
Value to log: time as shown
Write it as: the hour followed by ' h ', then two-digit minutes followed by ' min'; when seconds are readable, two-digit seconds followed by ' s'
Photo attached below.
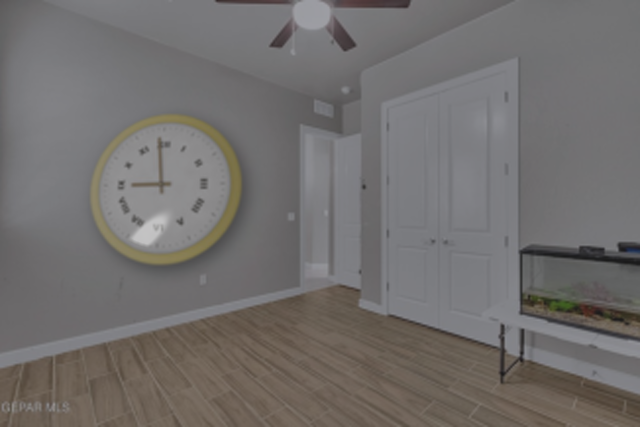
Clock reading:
8 h 59 min
